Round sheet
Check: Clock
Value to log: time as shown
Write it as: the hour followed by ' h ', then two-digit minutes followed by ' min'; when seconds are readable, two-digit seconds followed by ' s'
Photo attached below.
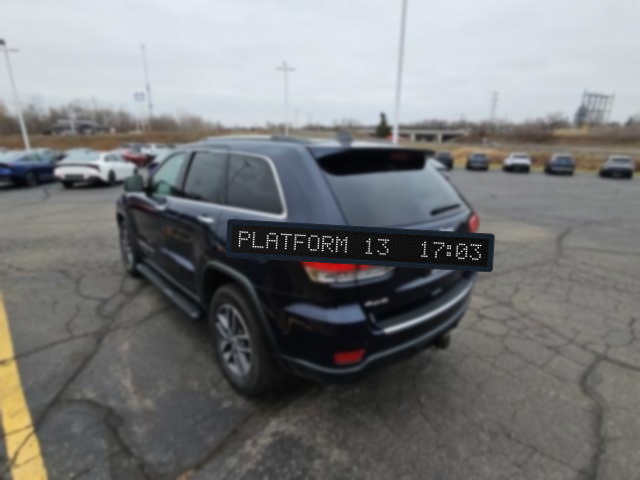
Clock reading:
17 h 03 min
